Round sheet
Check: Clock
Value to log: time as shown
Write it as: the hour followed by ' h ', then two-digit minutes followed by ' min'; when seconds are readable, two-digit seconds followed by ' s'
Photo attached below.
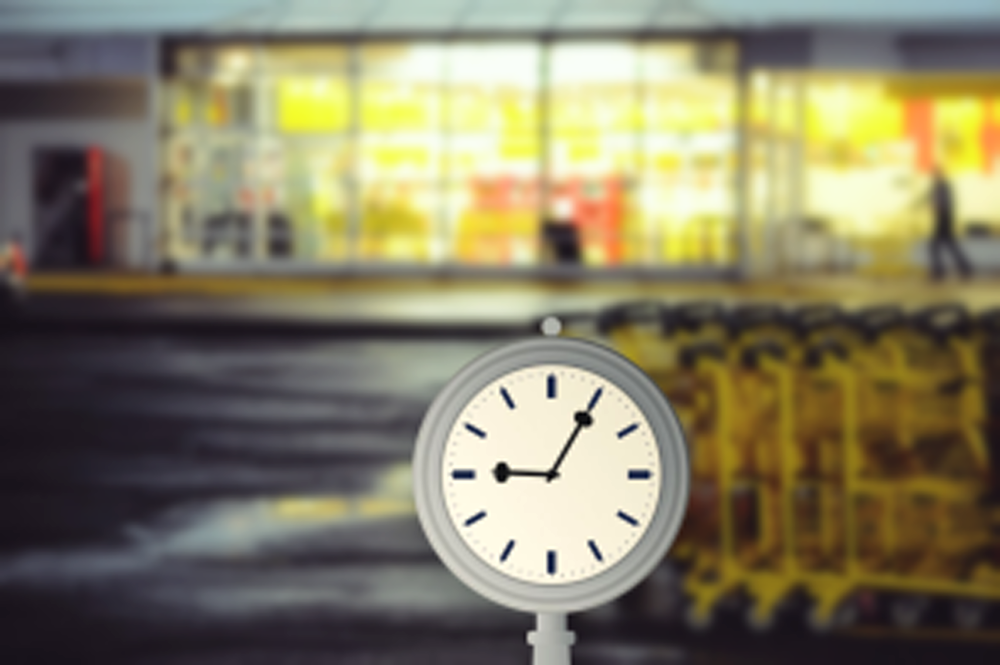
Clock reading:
9 h 05 min
